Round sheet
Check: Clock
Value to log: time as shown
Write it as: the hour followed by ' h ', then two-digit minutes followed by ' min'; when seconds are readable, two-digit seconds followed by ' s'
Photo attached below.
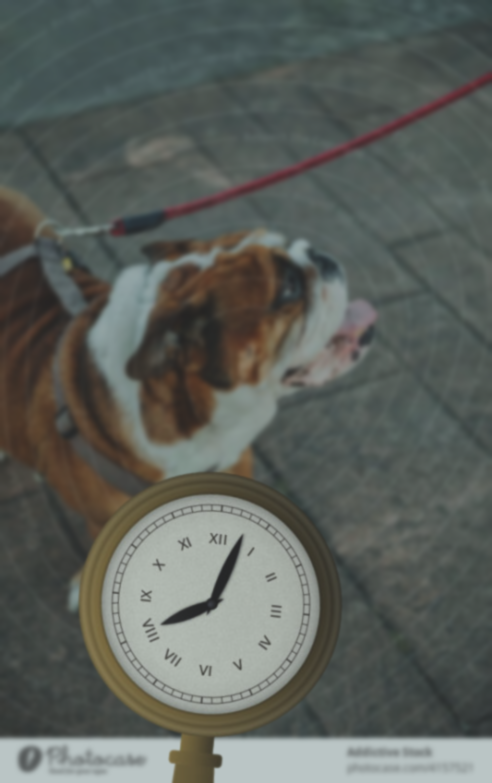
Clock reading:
8 h 03 min
